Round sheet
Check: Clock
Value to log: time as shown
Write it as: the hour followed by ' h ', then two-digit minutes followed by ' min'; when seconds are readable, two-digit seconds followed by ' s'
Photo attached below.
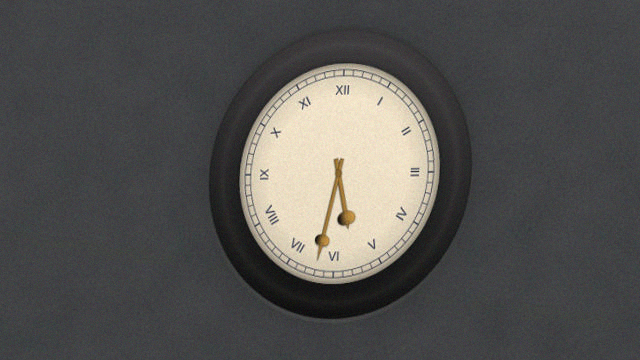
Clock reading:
5 h 32 min
